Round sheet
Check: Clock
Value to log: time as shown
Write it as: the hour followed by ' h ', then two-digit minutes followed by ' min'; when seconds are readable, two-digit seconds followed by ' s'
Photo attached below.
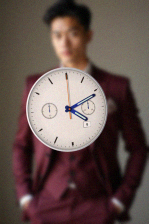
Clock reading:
4 h 11 min
